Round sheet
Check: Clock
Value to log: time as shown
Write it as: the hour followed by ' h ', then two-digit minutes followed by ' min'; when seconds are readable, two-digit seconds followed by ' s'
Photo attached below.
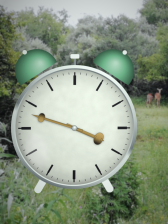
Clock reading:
3 h 48 min
